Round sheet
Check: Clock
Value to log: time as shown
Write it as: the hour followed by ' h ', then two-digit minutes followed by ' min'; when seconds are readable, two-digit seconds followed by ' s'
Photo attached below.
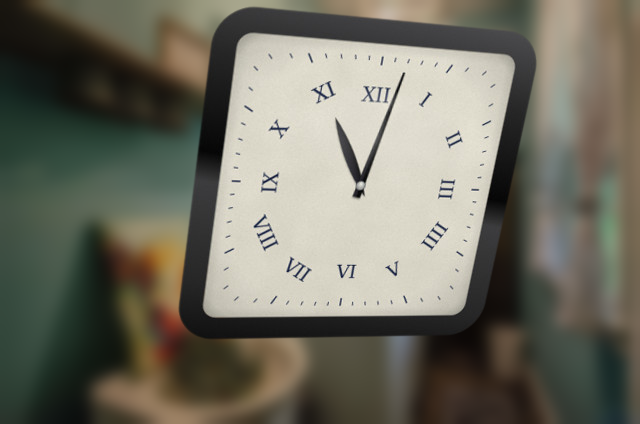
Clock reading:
11 h 02 min
